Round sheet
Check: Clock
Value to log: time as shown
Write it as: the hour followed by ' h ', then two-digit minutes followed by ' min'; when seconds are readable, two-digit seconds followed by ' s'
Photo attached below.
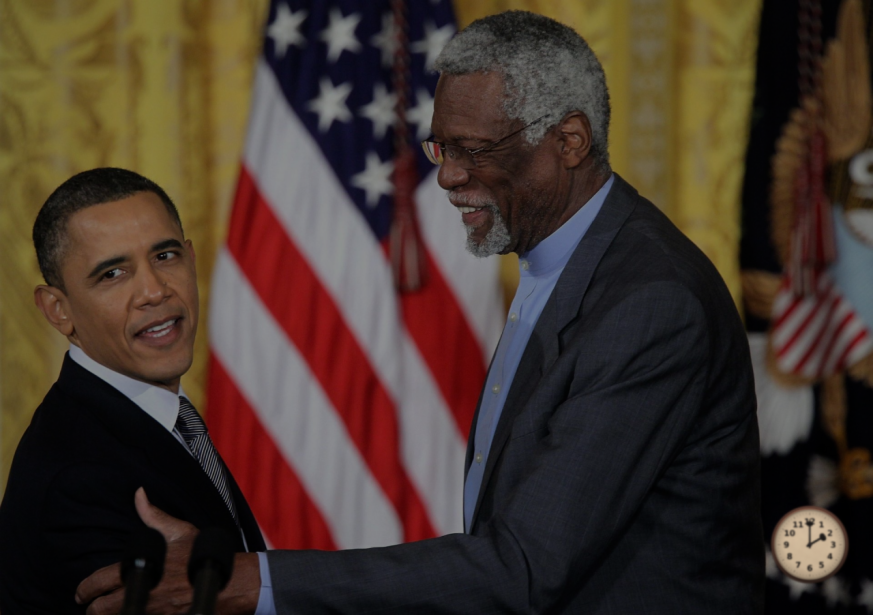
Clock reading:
2 h 00 min
